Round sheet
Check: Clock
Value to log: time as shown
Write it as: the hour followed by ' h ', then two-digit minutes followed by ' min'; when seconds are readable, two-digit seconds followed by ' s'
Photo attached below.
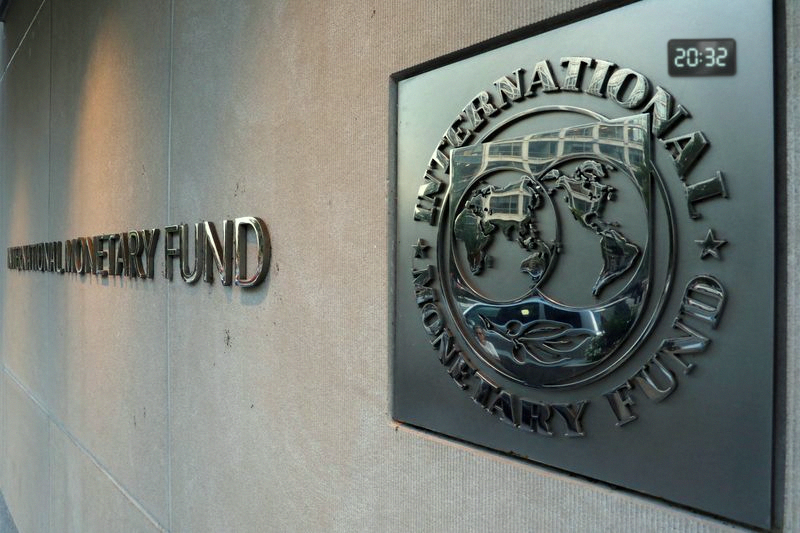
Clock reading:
20 h 32 min
